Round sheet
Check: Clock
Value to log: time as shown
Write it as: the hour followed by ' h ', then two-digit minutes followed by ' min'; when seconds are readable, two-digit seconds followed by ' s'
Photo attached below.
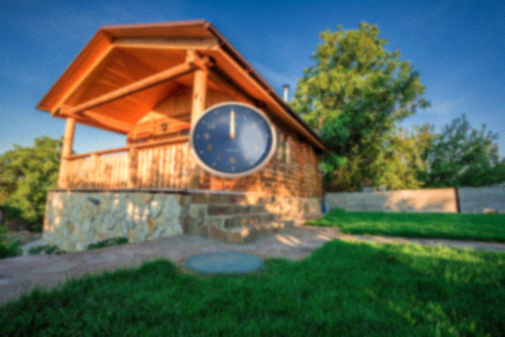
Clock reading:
12 h 00 min
